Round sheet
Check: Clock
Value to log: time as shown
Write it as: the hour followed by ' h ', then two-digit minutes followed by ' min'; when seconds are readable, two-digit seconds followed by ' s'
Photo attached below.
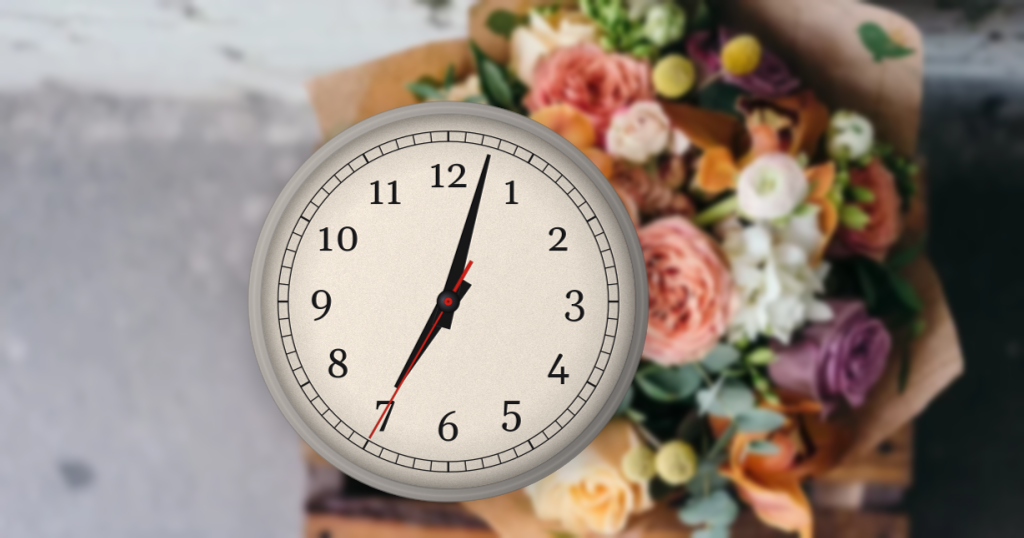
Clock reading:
7 h 02 min 35 s
